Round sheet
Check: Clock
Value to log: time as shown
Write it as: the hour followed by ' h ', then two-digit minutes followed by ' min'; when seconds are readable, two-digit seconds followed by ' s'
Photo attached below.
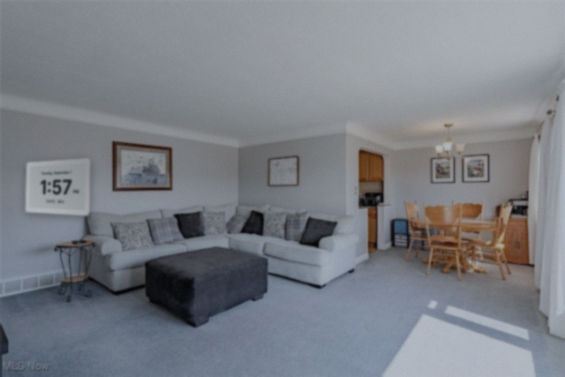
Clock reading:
1 h 57 min
